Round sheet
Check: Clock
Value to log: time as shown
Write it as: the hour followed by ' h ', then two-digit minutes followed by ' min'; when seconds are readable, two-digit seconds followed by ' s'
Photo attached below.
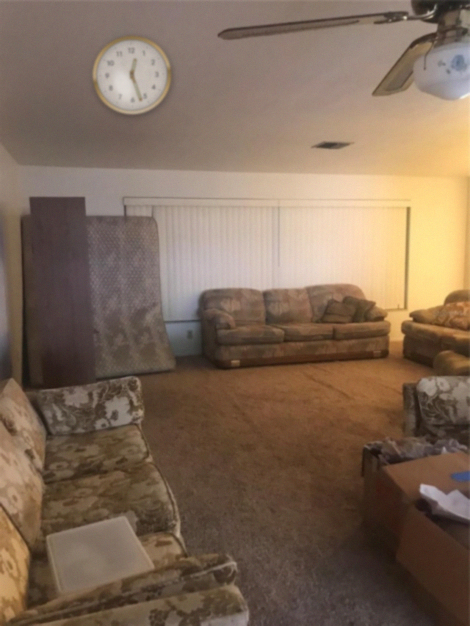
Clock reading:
12 h 27 min
